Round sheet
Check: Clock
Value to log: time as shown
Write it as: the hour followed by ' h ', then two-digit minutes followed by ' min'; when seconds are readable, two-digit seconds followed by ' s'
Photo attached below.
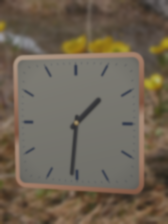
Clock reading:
1 h 31 min
